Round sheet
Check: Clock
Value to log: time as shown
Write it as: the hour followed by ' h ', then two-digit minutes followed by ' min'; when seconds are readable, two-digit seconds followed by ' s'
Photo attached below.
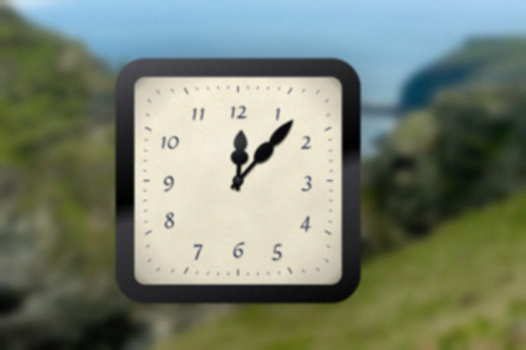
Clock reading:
12 h 07 min
